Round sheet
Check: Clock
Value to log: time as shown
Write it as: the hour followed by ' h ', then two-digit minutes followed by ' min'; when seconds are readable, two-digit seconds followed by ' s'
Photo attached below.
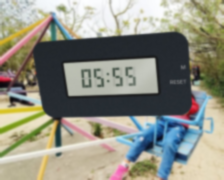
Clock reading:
5 h 55 min
